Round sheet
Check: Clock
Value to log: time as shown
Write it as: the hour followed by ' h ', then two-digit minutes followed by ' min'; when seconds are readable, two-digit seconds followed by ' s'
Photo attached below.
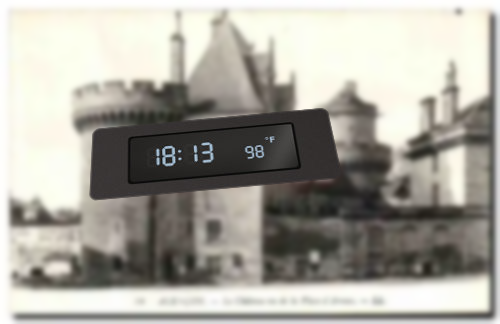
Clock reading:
18 h 13 min
